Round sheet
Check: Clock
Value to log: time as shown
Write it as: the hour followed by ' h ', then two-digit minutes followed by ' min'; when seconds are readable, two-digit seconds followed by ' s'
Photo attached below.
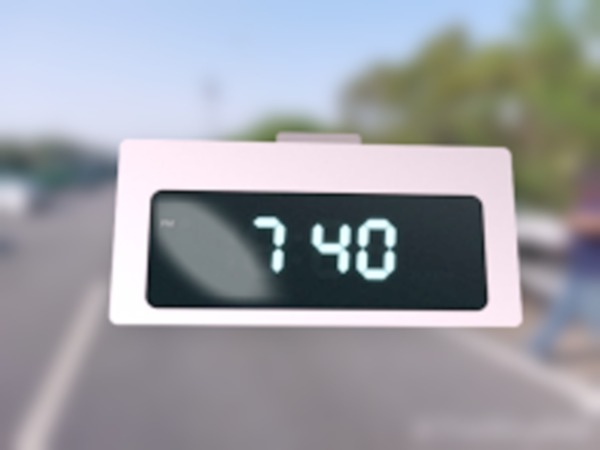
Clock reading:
7 h 40 min
